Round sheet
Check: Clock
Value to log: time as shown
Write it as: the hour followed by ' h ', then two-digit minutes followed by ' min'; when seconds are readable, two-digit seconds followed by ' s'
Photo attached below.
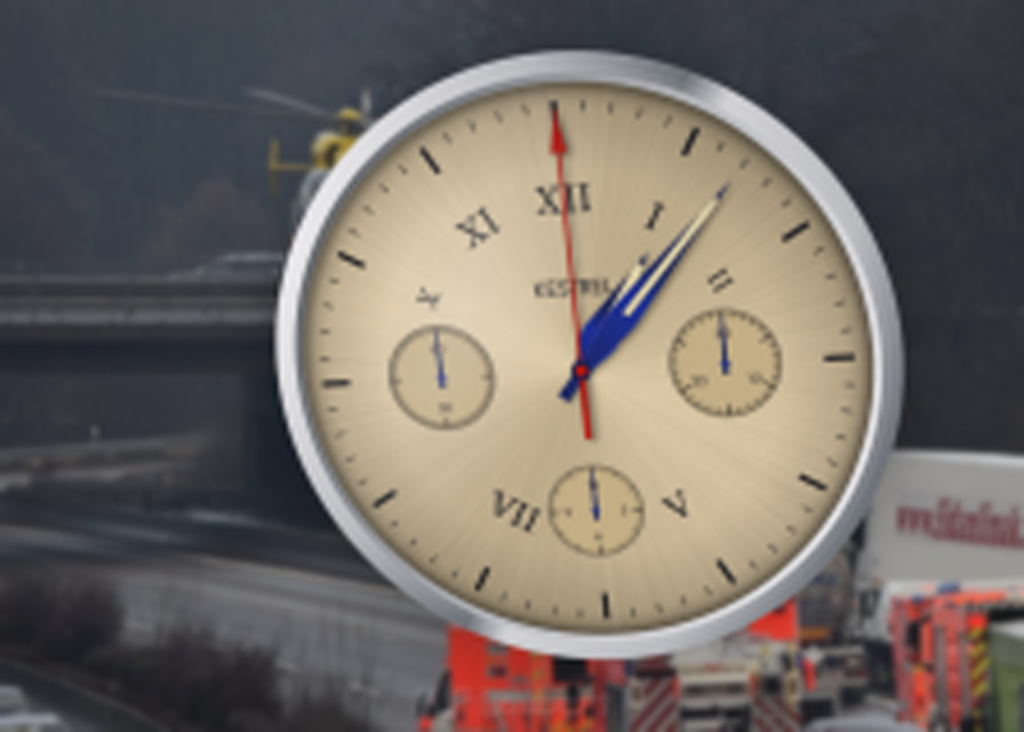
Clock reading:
1 h 07 min
